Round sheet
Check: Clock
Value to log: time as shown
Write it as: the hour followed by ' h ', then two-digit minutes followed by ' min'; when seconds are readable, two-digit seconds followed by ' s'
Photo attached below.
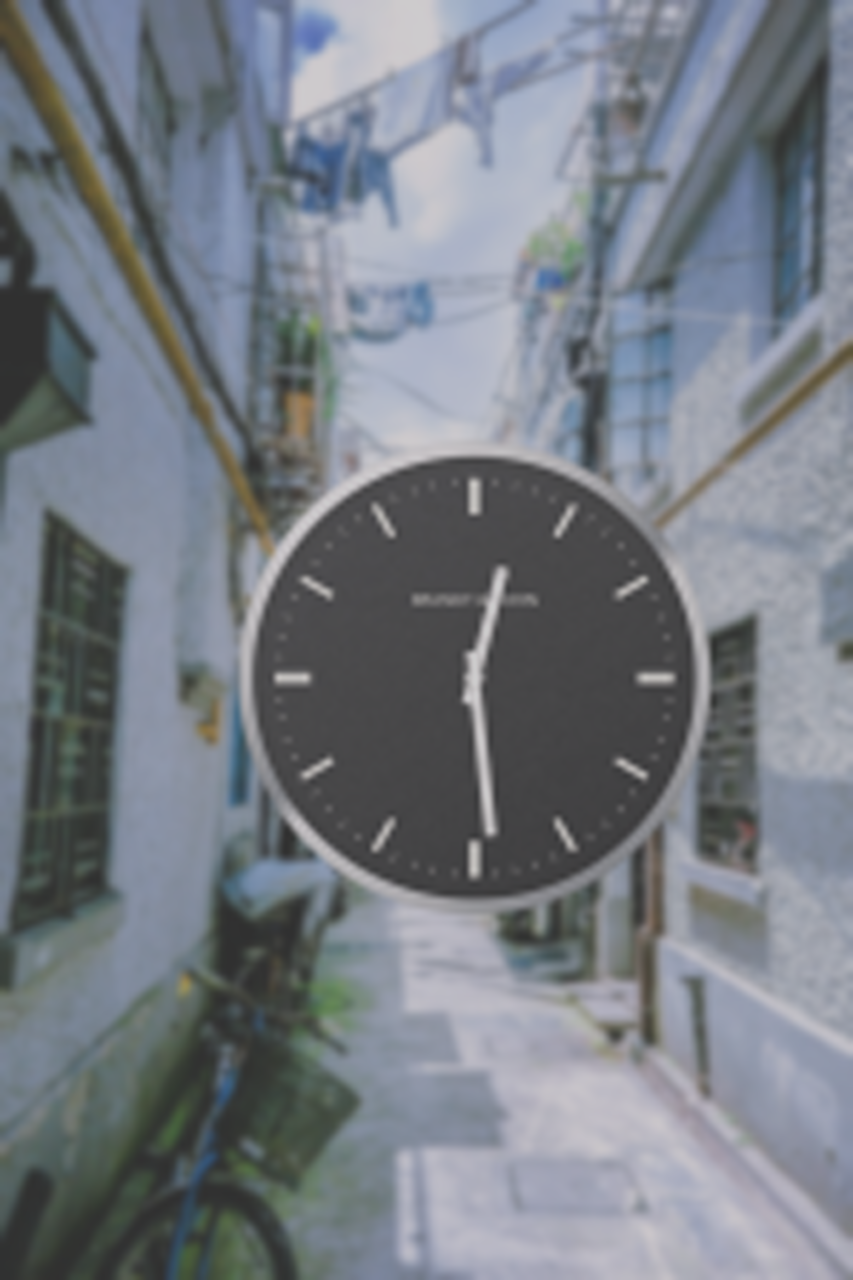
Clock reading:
12 h 29 min
